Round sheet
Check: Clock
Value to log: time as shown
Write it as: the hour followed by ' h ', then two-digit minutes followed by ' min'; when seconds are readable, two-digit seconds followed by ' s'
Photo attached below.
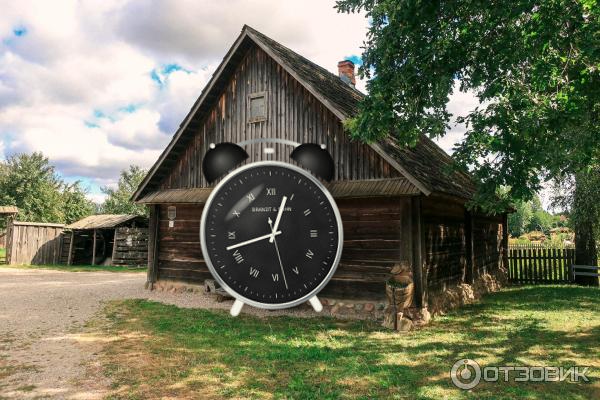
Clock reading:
12 h 42 min 28 s
